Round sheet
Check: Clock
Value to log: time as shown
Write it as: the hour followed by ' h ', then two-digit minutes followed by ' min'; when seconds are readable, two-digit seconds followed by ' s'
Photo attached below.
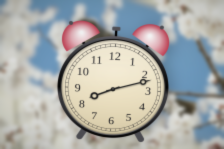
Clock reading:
8 h 12 min
